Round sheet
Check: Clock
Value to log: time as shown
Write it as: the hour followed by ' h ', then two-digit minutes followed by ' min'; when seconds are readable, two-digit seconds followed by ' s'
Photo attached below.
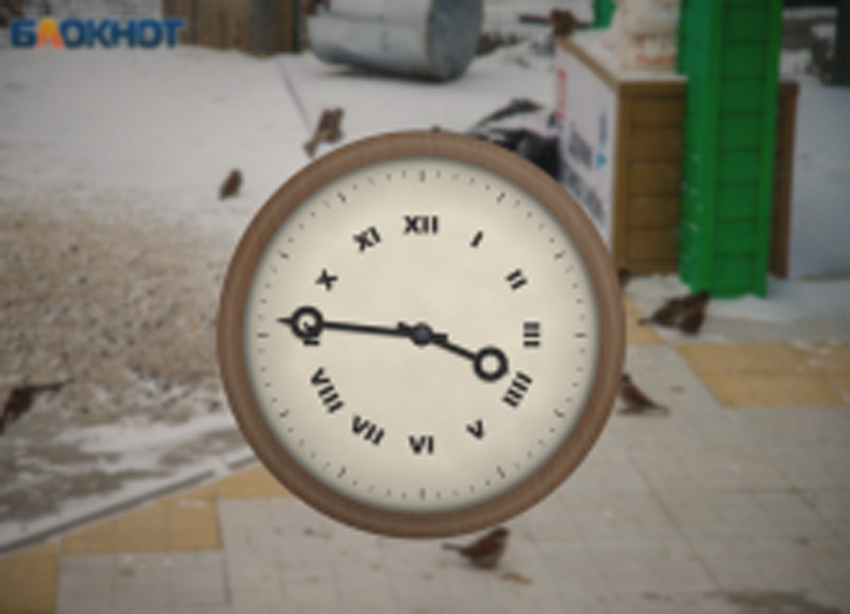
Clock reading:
3 h 46 min
